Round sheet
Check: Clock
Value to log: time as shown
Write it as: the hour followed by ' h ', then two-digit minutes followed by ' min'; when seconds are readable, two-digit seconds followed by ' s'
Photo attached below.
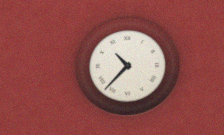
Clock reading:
10 h 37 min
